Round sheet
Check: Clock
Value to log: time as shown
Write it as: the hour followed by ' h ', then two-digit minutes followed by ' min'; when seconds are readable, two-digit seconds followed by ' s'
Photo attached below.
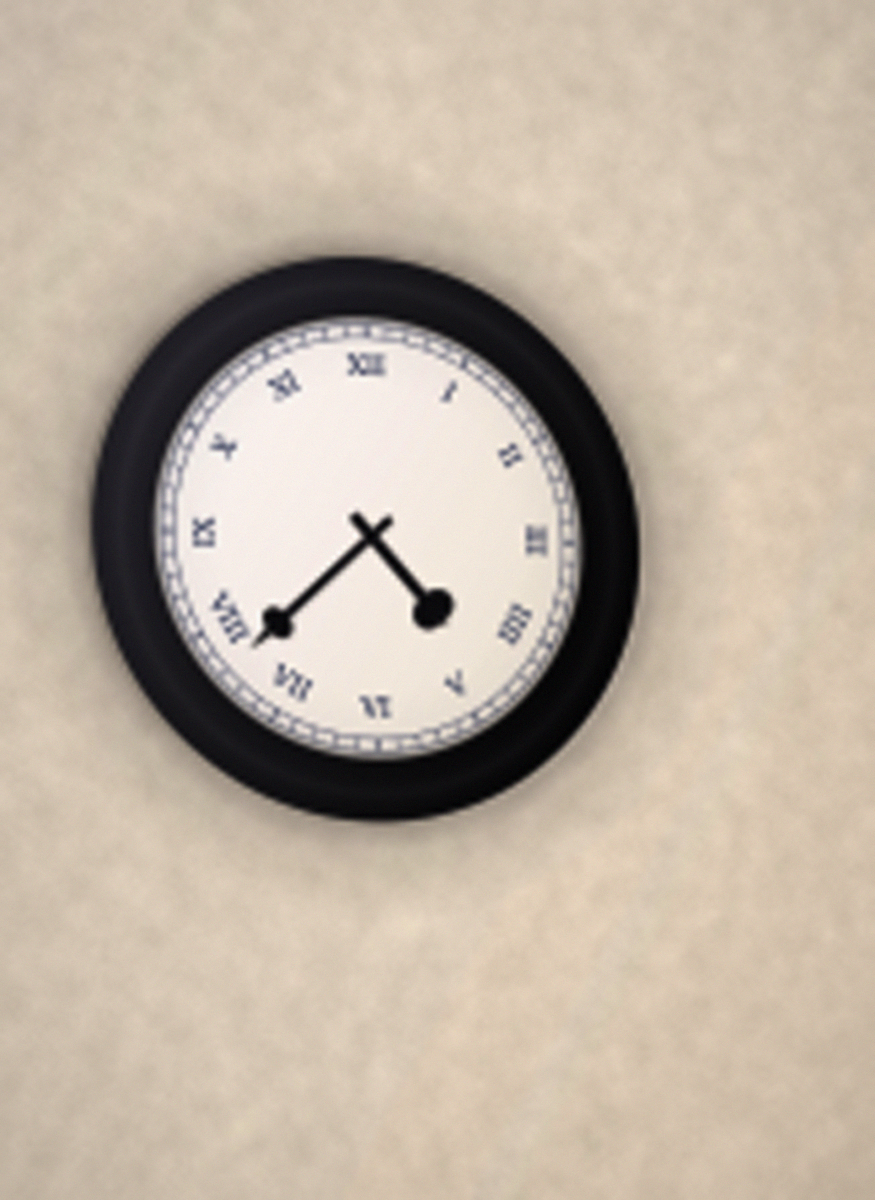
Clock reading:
4 h 38 min
